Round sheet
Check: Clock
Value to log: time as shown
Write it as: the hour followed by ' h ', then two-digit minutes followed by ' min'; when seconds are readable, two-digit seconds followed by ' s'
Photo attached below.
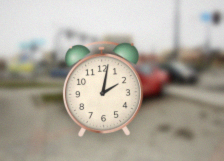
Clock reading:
2 h 02 min
